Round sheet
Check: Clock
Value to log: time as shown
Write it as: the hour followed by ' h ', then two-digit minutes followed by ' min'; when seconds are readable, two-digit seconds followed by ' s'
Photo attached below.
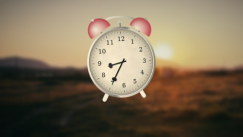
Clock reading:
8 h 35 min
